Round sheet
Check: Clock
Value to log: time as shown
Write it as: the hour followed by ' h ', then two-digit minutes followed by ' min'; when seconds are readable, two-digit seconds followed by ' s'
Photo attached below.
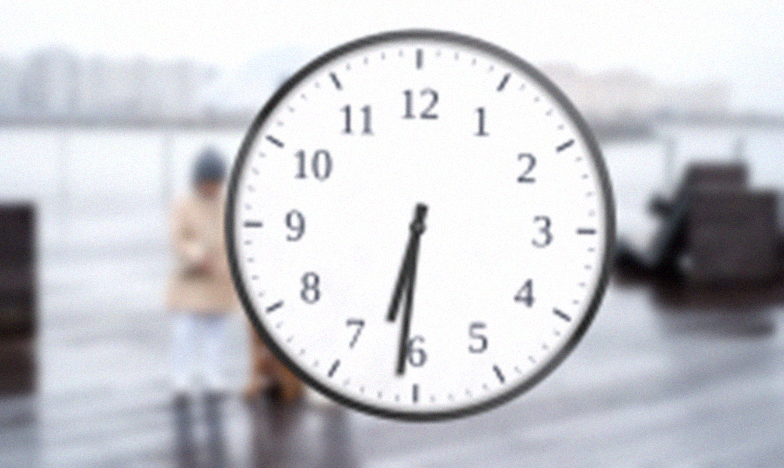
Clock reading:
6 h 31 min
